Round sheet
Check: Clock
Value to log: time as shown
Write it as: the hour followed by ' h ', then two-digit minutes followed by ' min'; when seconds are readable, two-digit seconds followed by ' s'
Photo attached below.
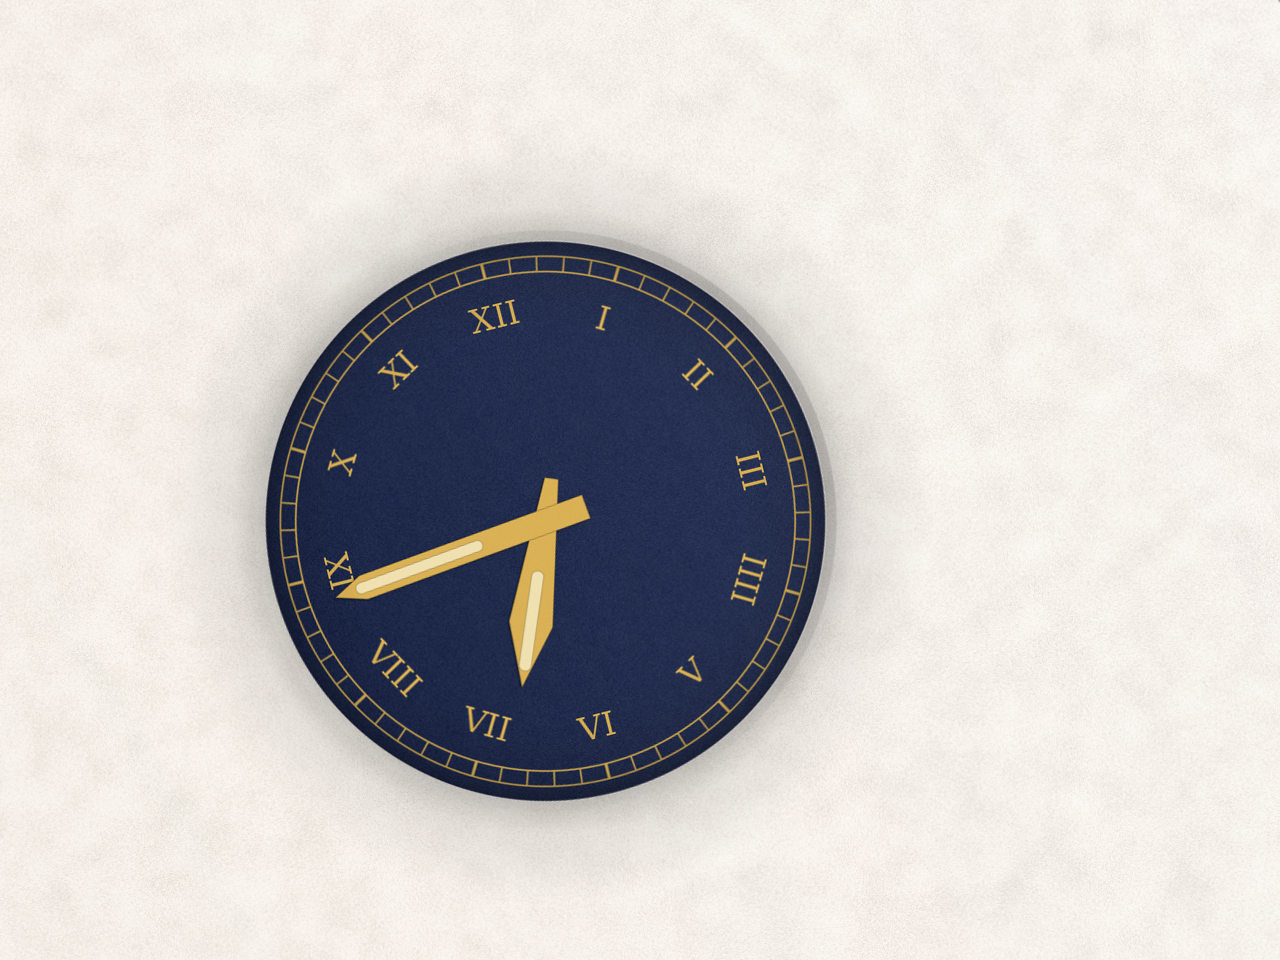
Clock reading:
6 h 44 min
